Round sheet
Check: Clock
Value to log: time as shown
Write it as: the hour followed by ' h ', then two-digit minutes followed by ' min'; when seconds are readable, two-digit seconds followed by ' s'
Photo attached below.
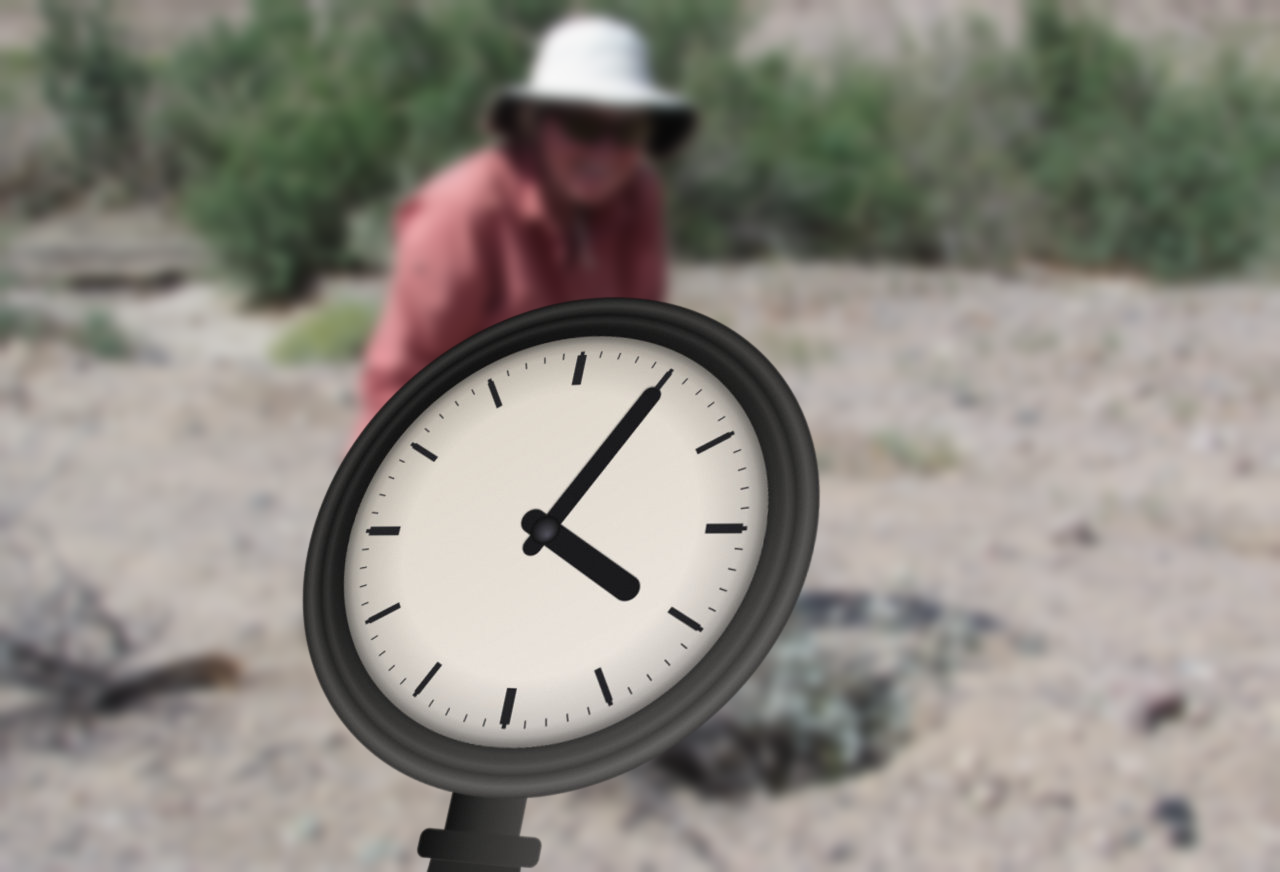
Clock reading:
4 h 05 min
